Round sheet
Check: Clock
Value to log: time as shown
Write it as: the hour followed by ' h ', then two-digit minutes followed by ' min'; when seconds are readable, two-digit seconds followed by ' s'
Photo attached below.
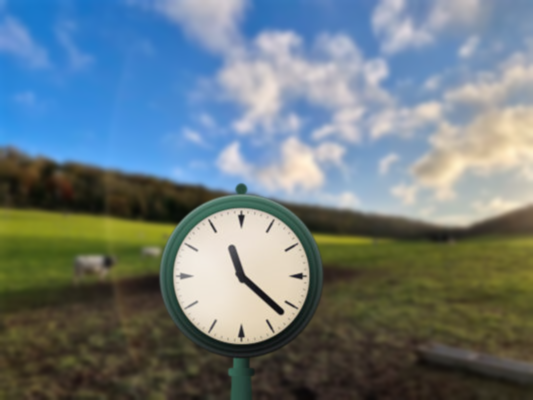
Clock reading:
11 h 22 min
